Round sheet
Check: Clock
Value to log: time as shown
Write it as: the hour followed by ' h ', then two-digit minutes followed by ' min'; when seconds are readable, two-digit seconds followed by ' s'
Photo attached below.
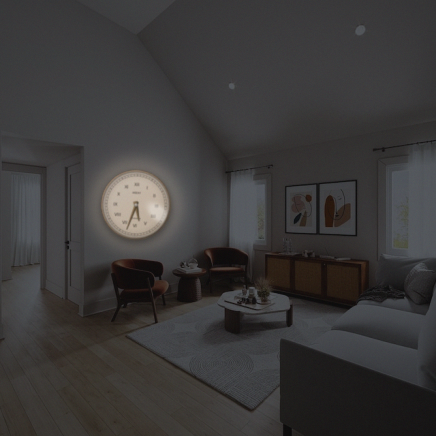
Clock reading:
5 h 33 min
